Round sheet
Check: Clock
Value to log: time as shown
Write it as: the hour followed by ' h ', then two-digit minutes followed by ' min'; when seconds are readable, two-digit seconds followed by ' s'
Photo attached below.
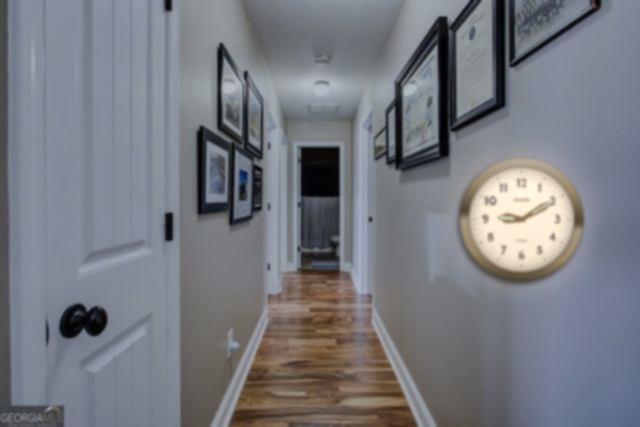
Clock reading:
9 h 10 min
